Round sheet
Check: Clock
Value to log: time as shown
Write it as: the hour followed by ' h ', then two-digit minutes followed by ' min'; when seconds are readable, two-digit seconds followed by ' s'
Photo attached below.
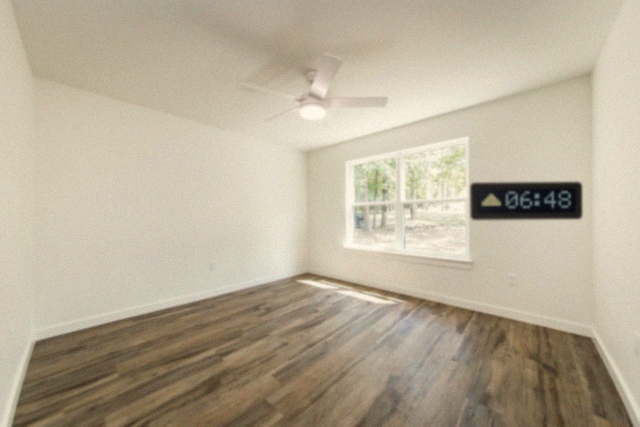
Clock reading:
6 h 48 min
